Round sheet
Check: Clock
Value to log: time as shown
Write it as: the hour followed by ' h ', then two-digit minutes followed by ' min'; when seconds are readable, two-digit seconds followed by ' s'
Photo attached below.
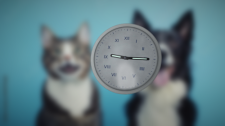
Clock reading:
9 h 15 min
